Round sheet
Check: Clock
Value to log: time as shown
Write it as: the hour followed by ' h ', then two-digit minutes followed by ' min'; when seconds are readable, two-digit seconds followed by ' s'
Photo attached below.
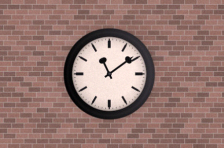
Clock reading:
11 h 09 min
